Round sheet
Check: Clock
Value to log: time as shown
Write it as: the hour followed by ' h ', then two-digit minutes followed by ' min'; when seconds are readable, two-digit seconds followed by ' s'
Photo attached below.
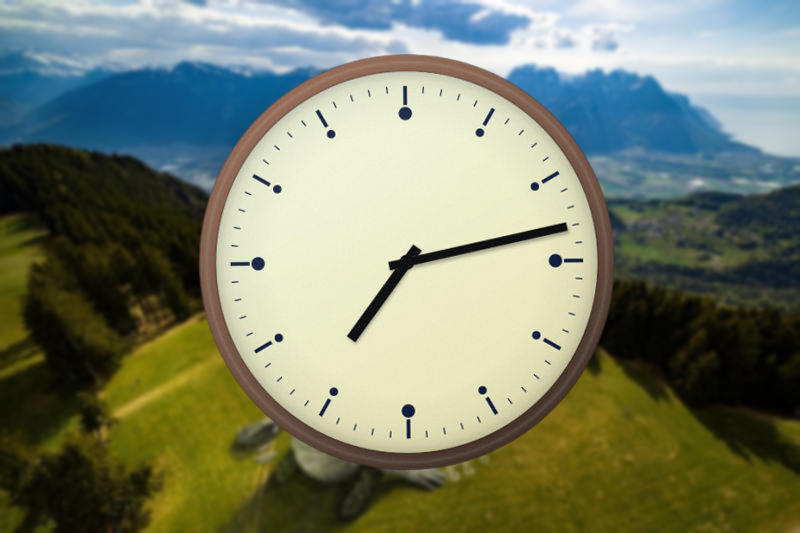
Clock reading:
7 h 13 min
